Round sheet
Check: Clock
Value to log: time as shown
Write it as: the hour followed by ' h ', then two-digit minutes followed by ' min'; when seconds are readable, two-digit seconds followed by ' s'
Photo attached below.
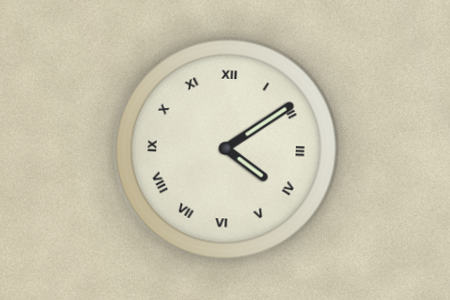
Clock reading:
4 h 09 min
